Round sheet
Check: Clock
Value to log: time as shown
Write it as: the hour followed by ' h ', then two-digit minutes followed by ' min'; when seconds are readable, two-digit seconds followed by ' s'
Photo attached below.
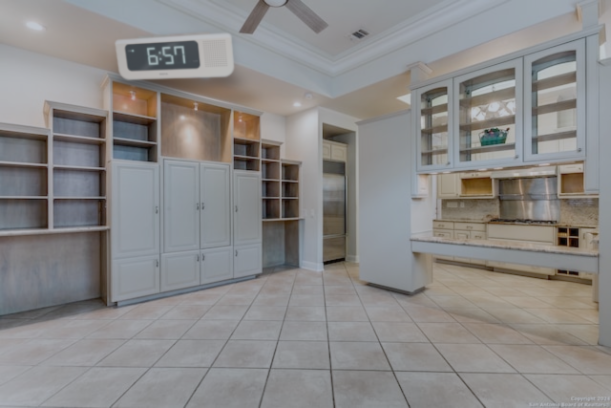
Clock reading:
6 h 57 min
